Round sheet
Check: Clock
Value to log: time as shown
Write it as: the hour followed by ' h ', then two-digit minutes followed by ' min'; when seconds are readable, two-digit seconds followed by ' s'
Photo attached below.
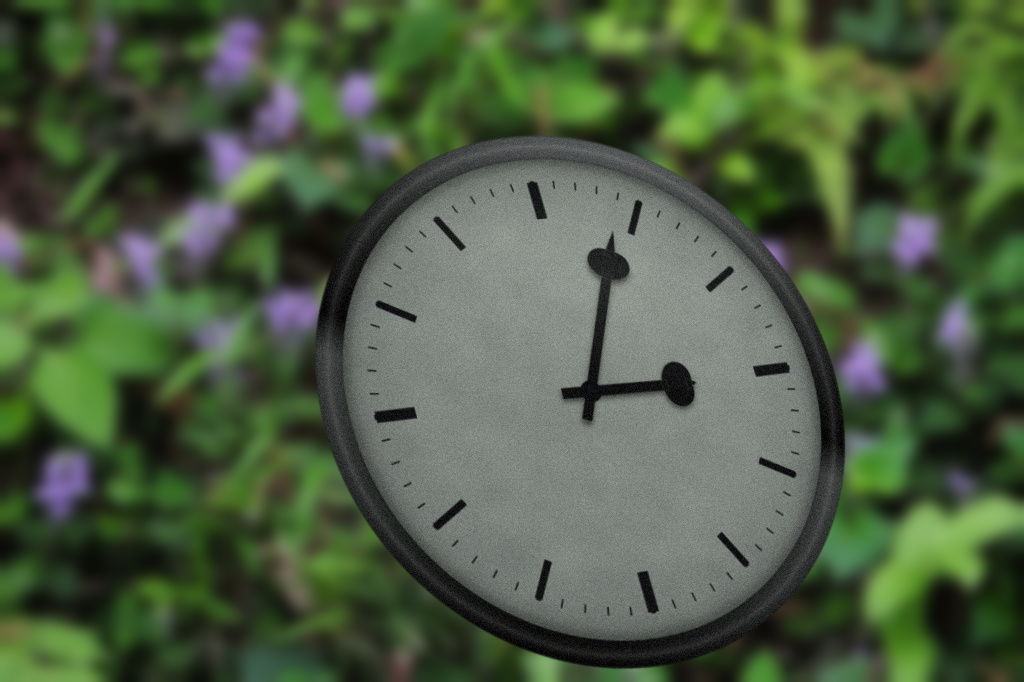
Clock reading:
3 h 04 min
